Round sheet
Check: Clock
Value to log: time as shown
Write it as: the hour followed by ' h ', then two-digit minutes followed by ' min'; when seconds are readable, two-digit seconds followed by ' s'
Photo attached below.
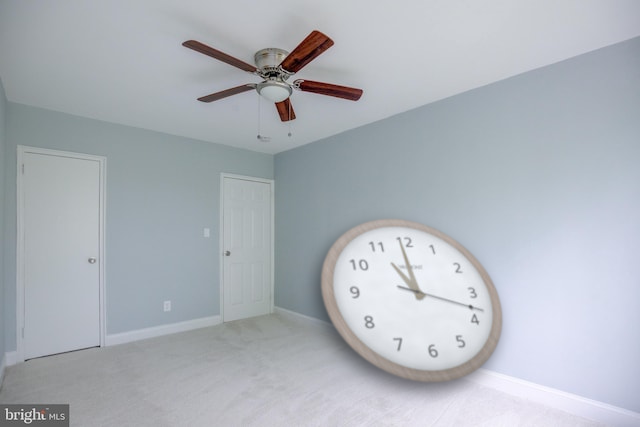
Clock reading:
10 h 59 min 18 s
